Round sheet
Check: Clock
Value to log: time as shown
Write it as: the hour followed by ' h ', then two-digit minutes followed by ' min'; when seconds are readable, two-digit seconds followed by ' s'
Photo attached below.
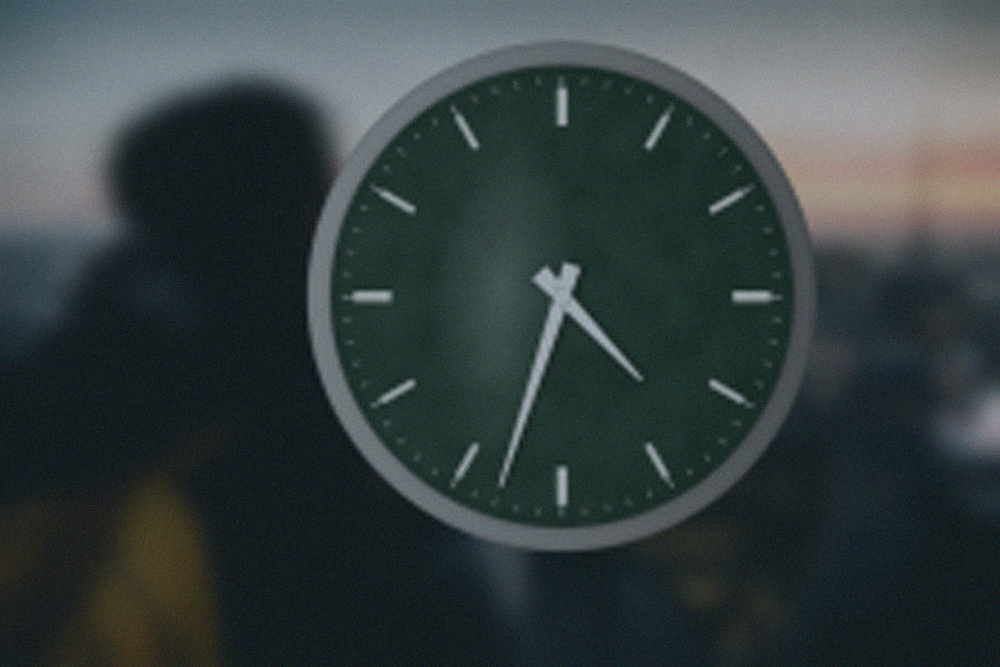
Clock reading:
4 h 33 min
